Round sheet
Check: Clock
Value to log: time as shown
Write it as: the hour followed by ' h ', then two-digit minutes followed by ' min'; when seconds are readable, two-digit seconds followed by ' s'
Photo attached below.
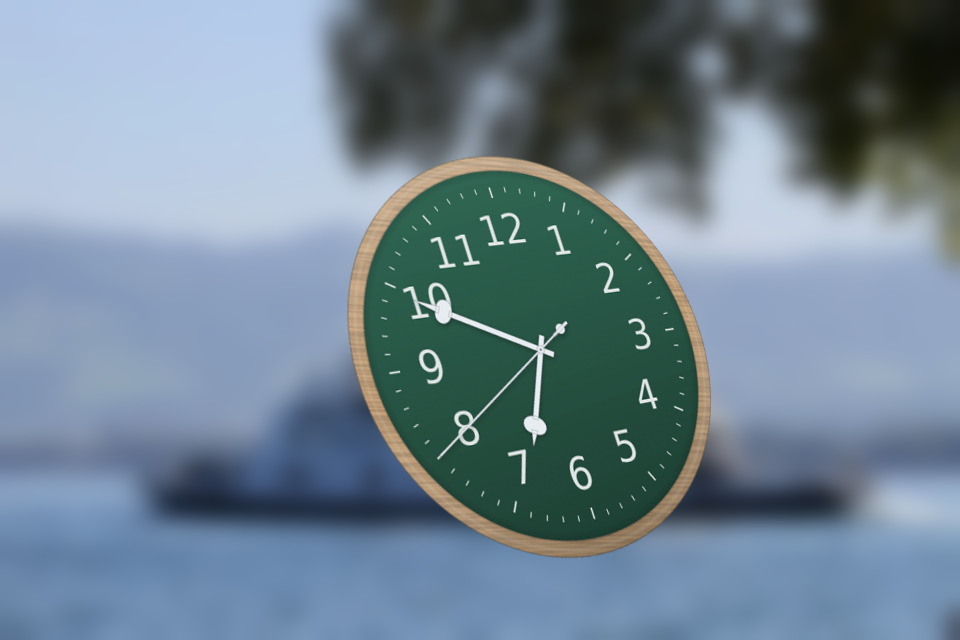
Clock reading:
6 h 49 min 40 s
